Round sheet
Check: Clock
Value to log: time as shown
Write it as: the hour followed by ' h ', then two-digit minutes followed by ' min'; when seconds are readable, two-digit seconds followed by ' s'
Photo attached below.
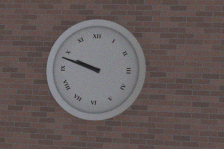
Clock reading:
9 h 48 min
